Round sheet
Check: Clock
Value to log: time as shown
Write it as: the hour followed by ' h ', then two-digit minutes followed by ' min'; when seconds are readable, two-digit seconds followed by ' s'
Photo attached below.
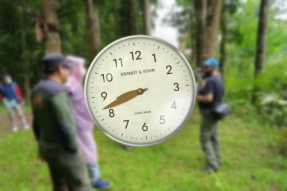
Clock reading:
8 h 42 min
